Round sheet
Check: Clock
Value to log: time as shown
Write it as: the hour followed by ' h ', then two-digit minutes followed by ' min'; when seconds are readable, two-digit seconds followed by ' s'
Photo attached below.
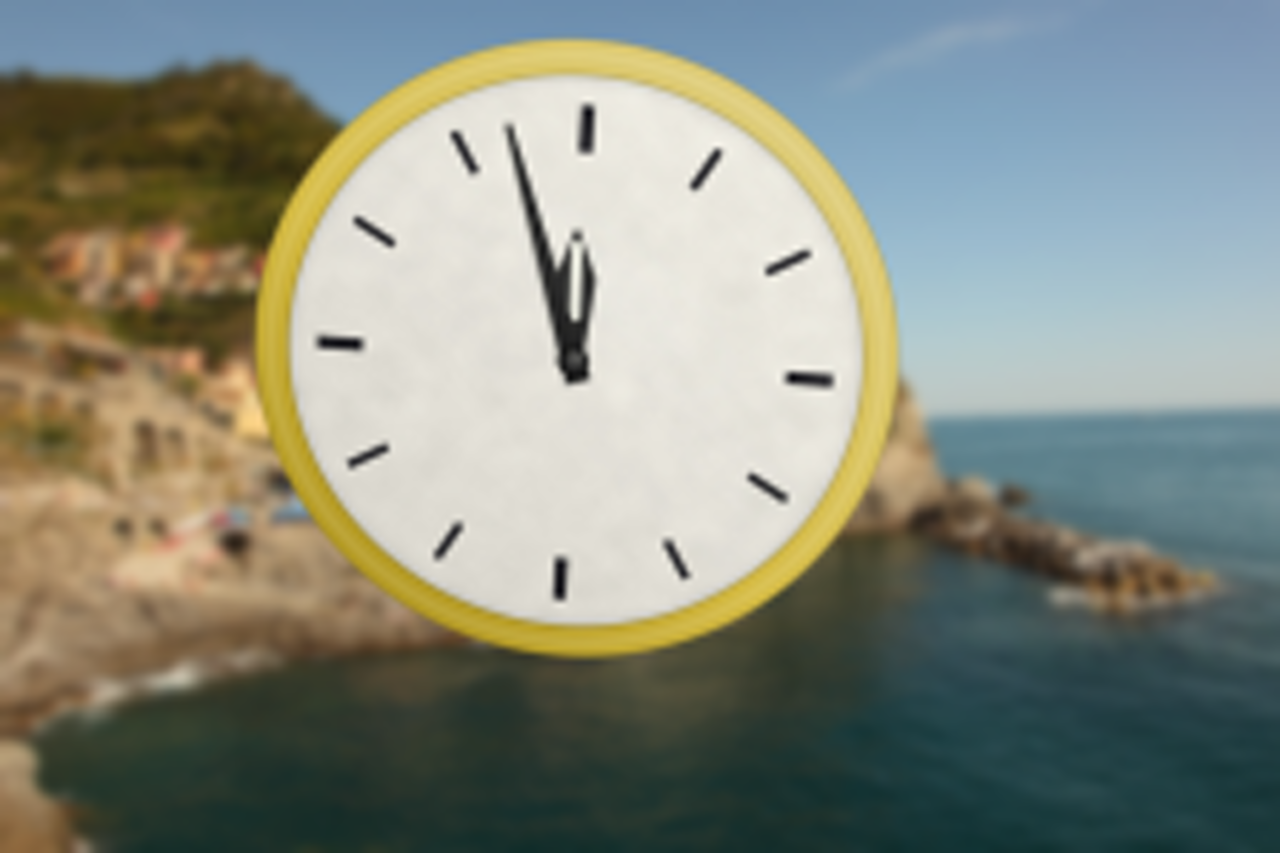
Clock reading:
11 h 57 min
